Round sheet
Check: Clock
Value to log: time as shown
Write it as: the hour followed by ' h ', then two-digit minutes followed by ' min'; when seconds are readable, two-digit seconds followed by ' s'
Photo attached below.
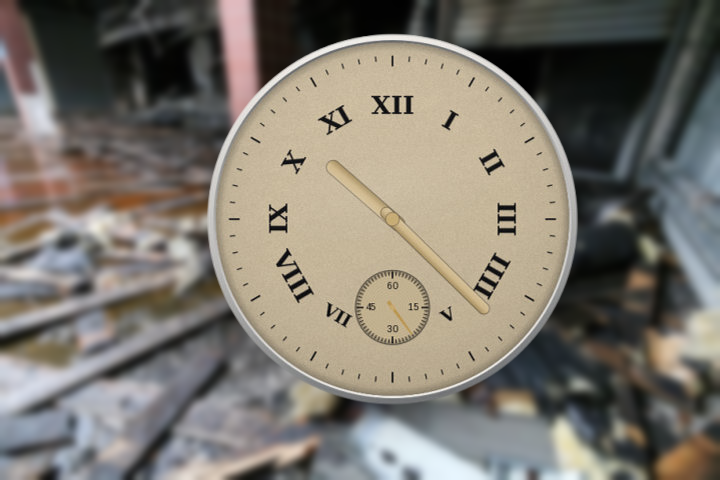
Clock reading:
10 h 22 min 24 s
